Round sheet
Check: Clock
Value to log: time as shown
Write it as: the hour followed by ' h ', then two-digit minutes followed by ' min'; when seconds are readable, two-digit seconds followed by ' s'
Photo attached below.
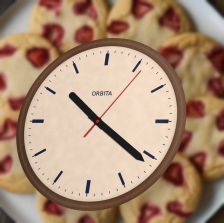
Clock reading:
10 h 21 min 06 s
